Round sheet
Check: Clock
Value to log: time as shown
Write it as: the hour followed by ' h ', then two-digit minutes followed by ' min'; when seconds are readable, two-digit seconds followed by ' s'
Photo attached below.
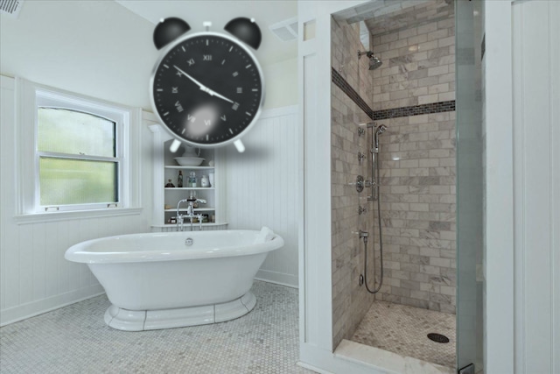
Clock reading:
3 h 51 min
